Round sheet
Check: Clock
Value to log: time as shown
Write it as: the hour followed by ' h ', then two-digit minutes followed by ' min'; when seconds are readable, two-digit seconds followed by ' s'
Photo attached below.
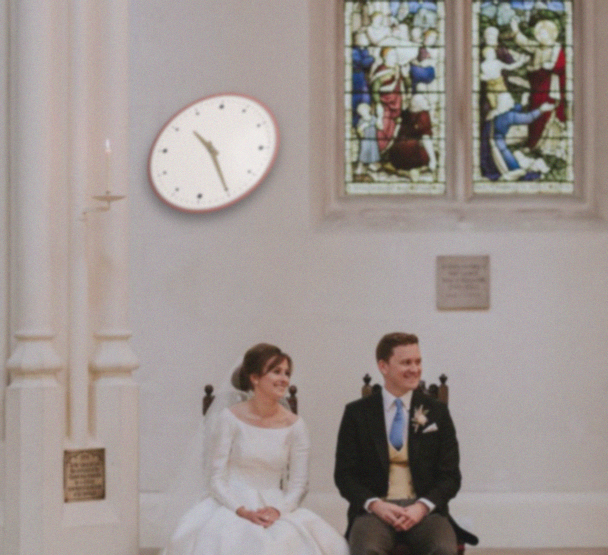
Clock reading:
10 h 25 min
